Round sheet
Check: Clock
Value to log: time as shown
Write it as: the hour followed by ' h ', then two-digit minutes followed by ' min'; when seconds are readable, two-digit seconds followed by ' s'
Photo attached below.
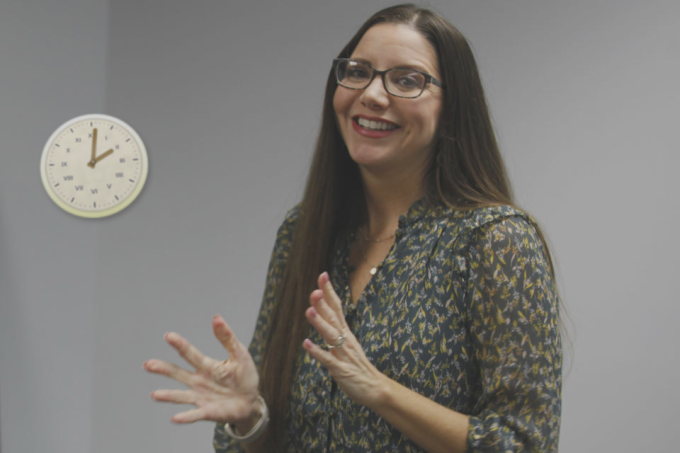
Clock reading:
2 h 01 min
